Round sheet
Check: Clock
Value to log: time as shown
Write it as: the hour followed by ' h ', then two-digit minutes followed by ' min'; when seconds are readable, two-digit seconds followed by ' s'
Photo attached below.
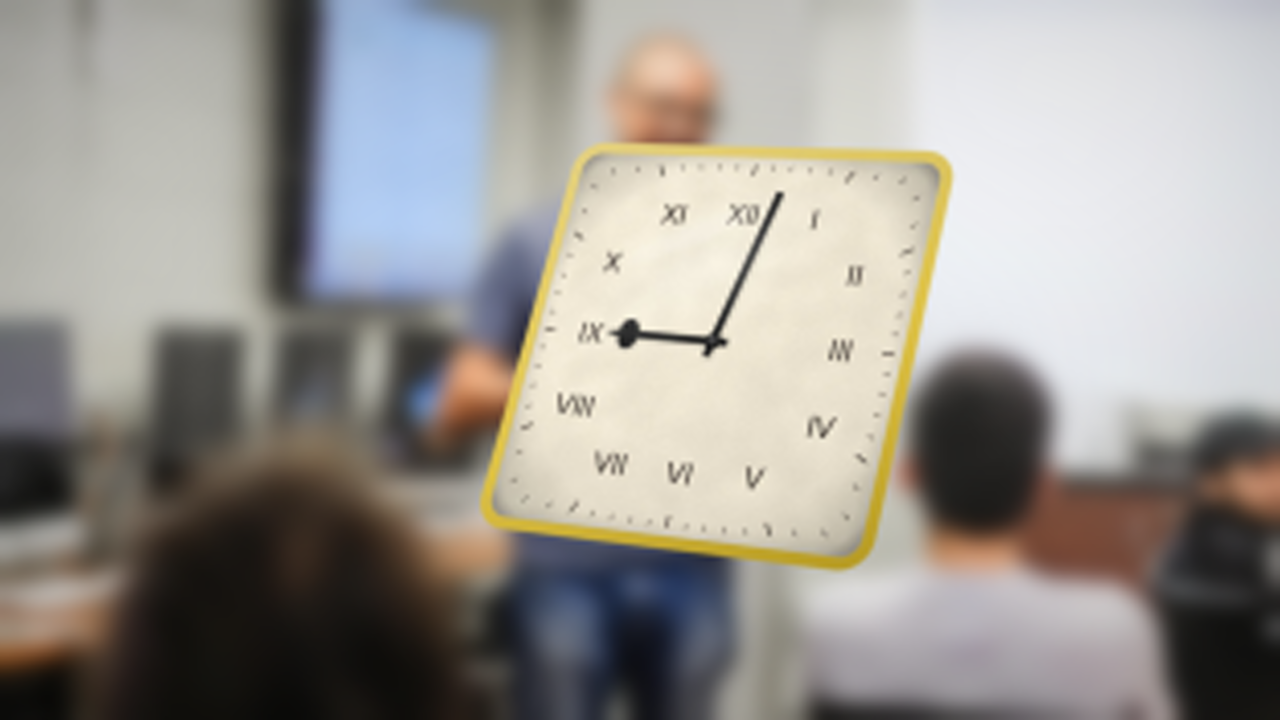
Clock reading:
9 h 02 min
